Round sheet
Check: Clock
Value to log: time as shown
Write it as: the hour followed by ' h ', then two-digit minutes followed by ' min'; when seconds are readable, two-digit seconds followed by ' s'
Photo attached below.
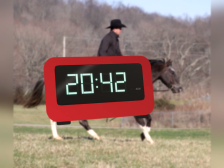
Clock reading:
20 h 42 min
